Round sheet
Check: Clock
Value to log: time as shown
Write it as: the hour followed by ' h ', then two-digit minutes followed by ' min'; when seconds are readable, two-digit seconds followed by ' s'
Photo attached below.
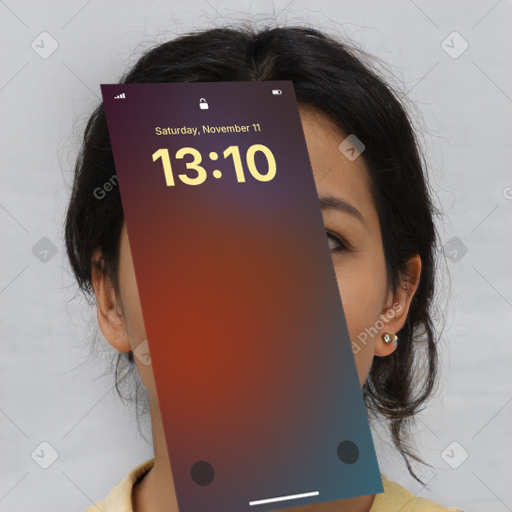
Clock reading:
13 h 10 min
